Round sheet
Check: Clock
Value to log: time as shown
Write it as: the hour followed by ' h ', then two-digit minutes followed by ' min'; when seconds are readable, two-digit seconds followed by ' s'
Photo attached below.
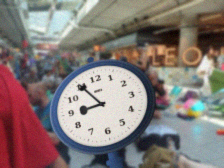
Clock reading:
8 h 55 min
